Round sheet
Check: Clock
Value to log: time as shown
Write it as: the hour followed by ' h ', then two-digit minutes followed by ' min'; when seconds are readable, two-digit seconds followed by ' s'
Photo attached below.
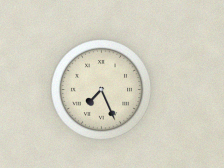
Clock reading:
7 h 26 min
